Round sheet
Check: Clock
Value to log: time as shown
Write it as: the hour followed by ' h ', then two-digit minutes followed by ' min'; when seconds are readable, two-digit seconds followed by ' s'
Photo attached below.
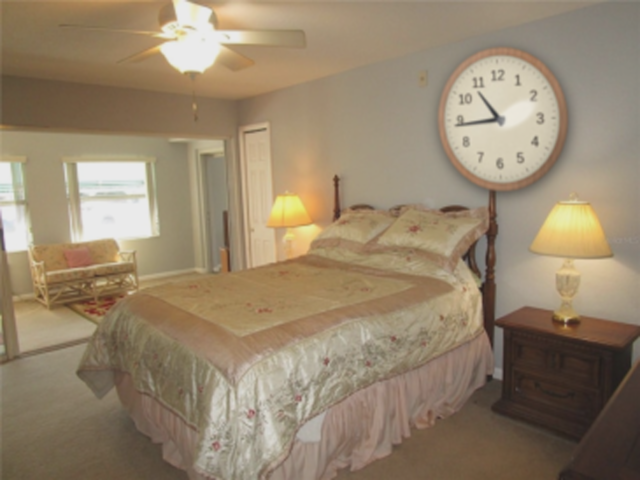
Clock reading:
10 h 44 min
